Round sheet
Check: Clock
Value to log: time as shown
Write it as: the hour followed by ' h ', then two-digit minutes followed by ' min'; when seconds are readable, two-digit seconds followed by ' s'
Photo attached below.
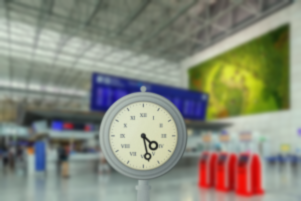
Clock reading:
4 h 28 min
